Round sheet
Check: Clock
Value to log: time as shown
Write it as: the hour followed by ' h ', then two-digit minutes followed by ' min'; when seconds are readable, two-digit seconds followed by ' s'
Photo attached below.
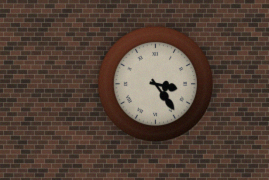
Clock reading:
3 h 24 min
